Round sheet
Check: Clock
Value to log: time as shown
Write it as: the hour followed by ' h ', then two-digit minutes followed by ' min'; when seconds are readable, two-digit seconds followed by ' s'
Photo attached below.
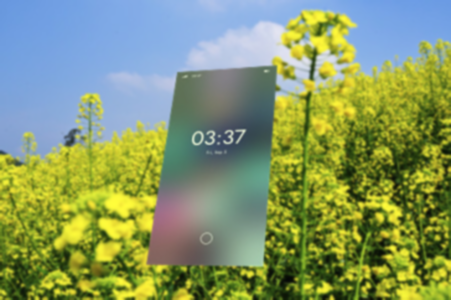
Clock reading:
3 h 37 min
